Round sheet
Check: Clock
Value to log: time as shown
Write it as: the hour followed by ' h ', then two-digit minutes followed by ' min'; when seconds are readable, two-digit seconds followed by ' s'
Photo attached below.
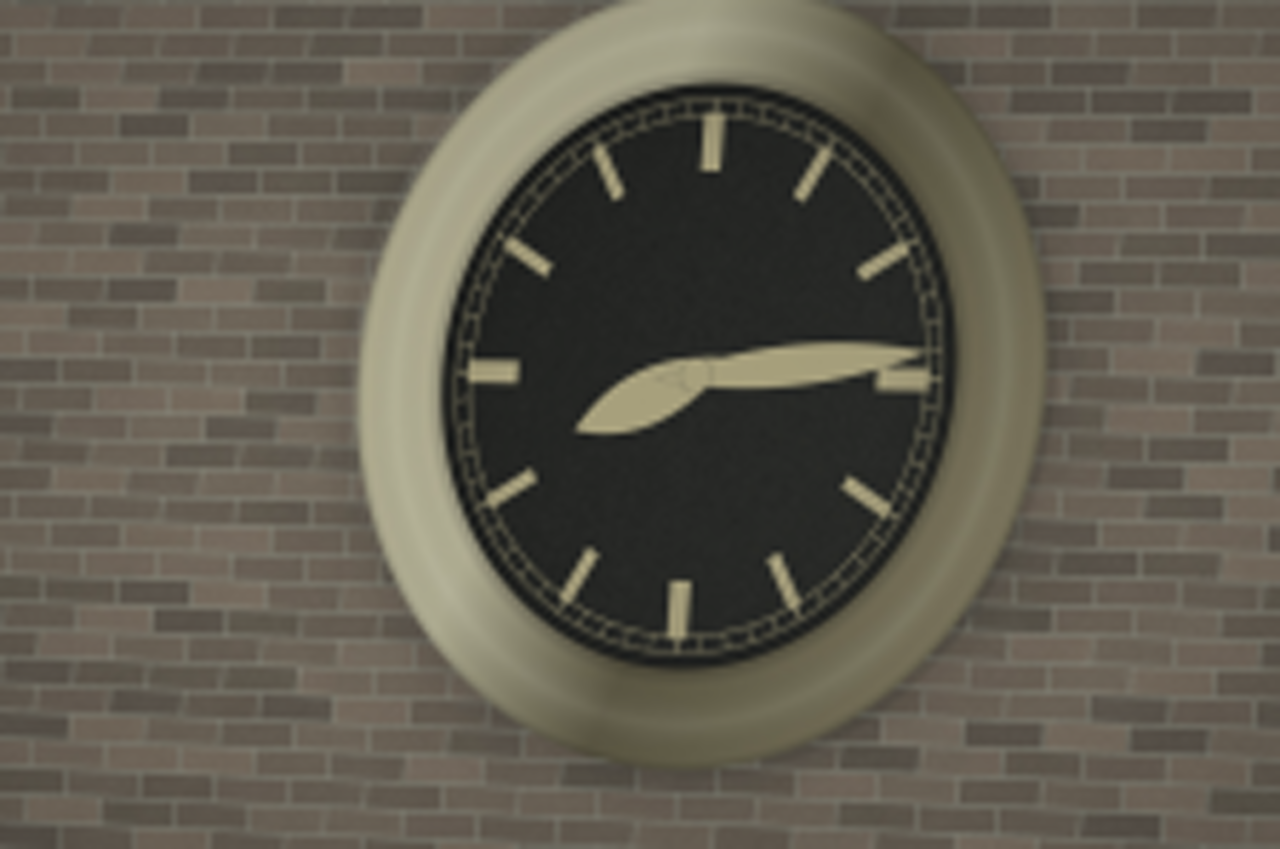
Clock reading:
8 h 14 min
